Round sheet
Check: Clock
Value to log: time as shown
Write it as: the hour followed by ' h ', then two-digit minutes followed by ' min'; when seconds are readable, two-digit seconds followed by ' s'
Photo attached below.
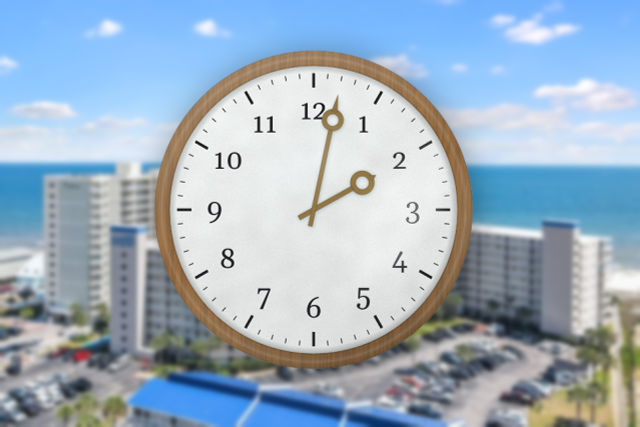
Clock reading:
2 h 02 min
